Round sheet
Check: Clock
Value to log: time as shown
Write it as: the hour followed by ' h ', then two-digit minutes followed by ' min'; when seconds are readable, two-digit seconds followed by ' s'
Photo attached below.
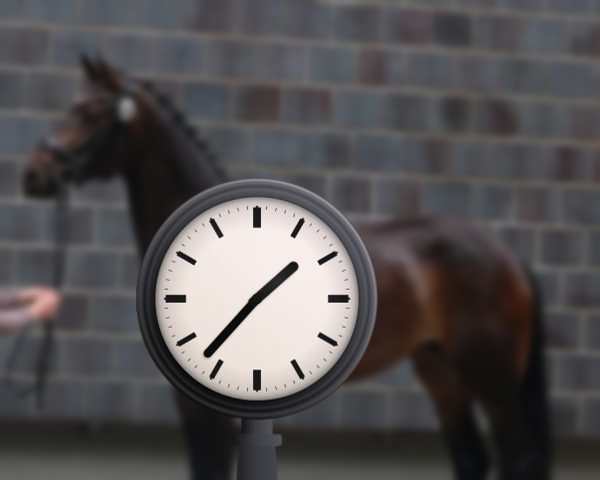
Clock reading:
1 h 37 min
